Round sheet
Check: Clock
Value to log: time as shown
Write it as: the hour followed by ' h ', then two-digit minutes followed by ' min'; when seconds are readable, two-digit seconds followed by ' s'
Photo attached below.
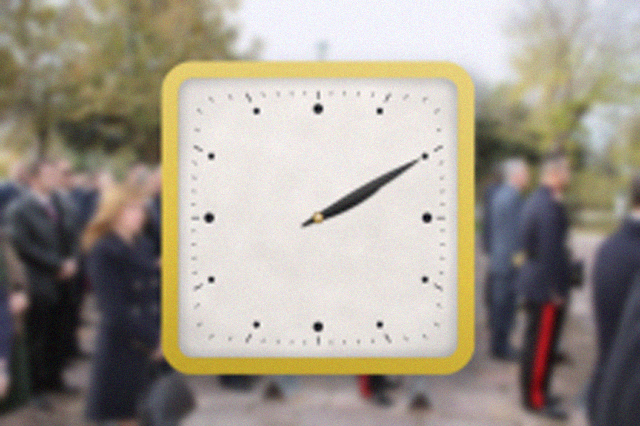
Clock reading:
2 h 10 min
